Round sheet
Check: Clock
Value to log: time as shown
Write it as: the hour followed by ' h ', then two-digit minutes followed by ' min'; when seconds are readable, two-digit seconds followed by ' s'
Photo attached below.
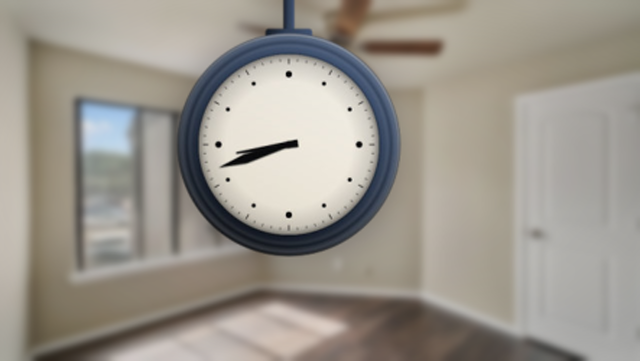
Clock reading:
8 h 42 min
